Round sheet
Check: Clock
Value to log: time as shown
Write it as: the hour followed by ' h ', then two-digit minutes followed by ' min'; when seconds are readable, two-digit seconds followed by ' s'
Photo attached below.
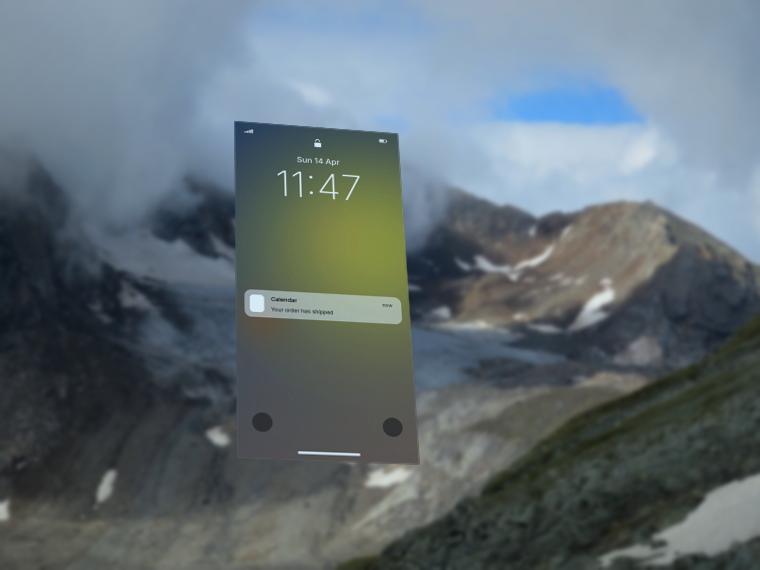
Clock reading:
11 h 47 min
